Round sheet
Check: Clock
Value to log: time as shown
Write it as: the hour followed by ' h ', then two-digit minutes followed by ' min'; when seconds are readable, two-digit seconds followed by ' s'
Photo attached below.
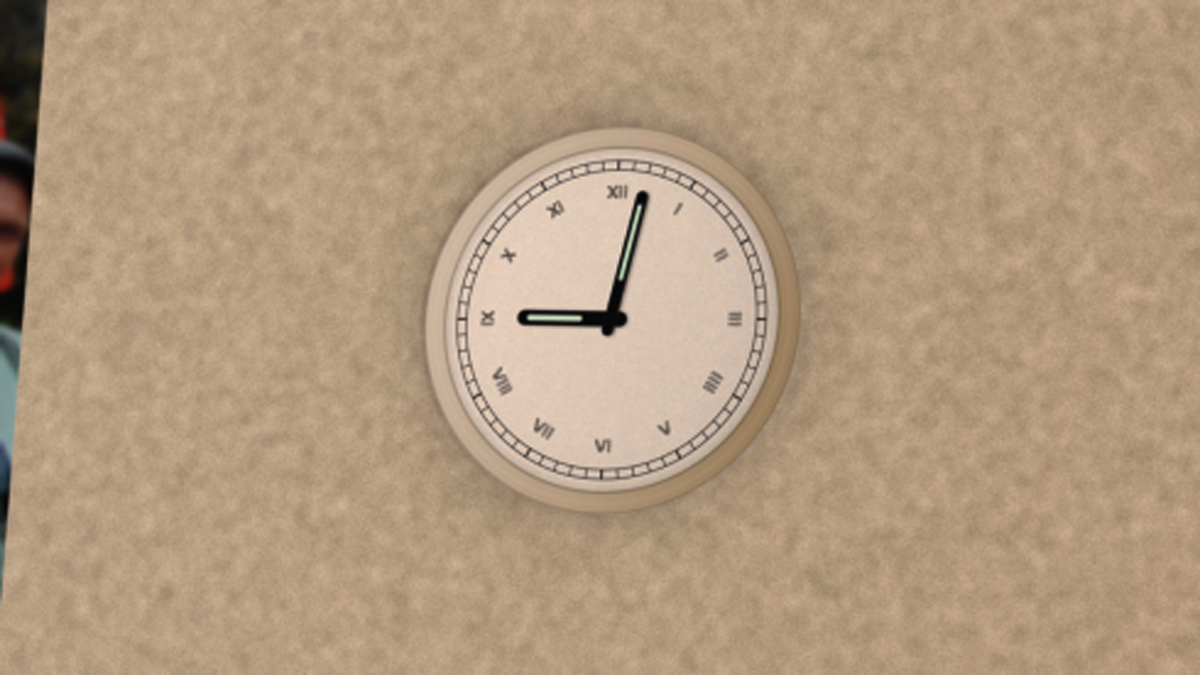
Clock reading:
9 h 02 min
